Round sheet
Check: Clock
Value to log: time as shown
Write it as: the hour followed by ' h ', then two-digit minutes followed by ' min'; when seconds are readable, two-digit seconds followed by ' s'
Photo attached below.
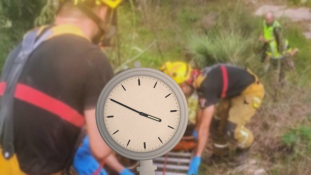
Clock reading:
3 h 50 min
